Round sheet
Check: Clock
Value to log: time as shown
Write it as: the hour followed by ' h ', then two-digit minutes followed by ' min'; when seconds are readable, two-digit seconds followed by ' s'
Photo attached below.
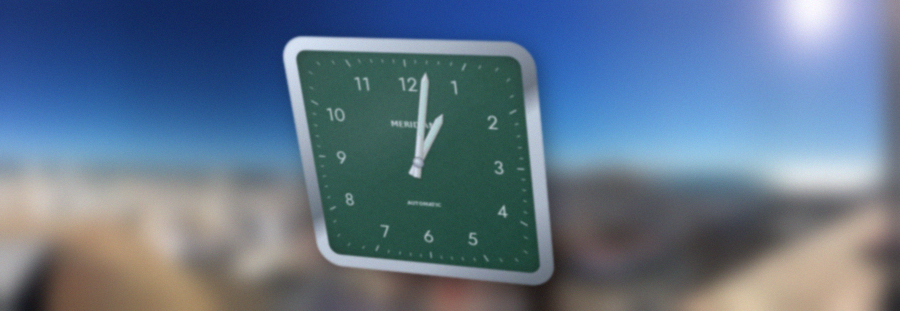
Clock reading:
1 h 02 min
